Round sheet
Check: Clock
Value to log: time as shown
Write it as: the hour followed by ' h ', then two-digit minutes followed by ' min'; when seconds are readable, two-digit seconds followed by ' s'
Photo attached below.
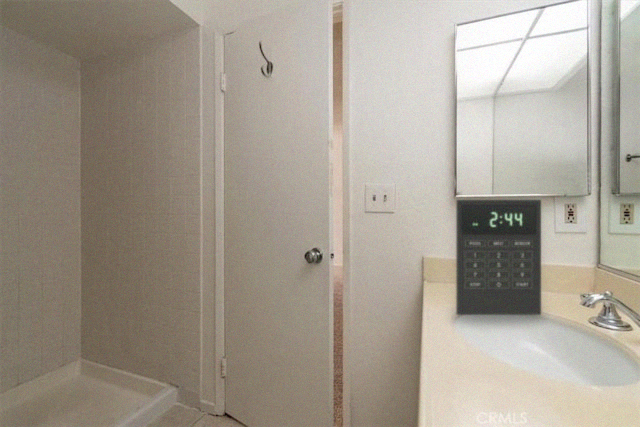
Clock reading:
2 h 44 min
